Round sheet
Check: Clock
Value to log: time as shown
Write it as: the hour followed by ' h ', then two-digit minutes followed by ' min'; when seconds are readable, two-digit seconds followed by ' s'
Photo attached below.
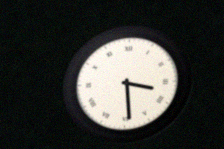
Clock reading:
3 h 29 min
